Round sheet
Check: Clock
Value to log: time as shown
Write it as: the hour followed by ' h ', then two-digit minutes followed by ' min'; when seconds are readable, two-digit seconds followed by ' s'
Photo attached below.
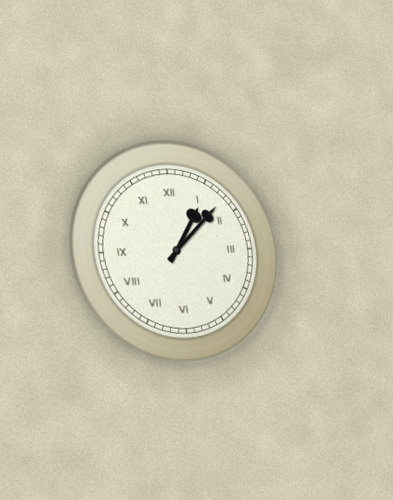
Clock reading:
1 h 08 min
